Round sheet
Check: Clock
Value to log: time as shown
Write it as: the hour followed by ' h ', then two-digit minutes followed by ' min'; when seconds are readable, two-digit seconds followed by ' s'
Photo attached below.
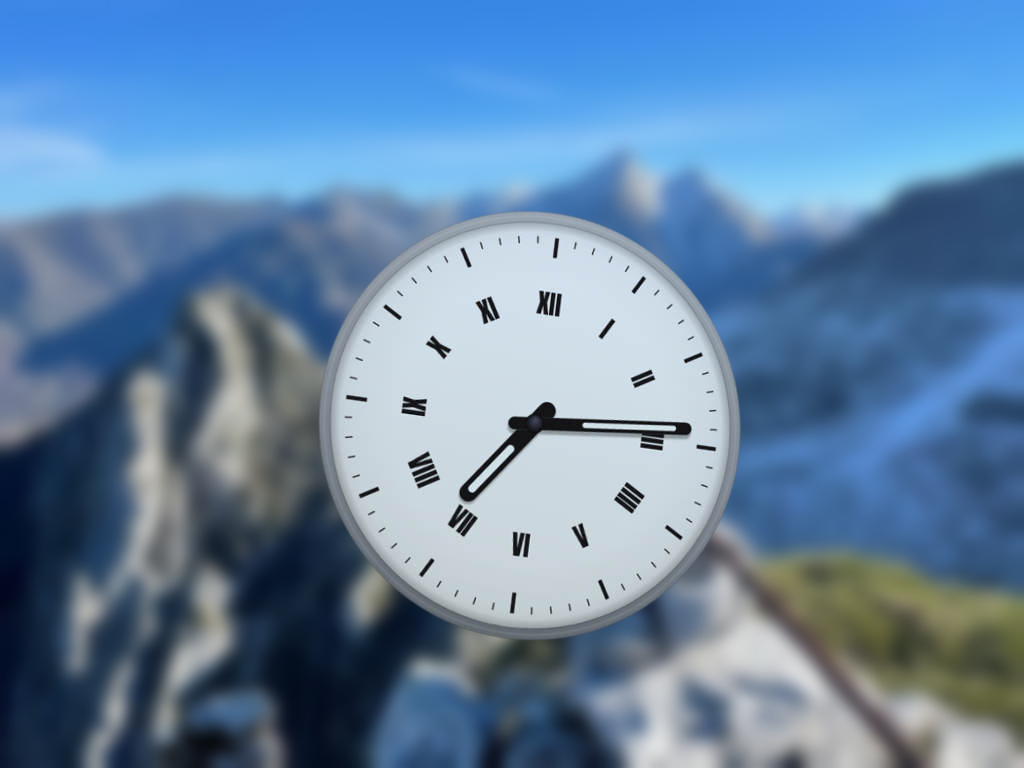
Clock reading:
7 h 14 min
